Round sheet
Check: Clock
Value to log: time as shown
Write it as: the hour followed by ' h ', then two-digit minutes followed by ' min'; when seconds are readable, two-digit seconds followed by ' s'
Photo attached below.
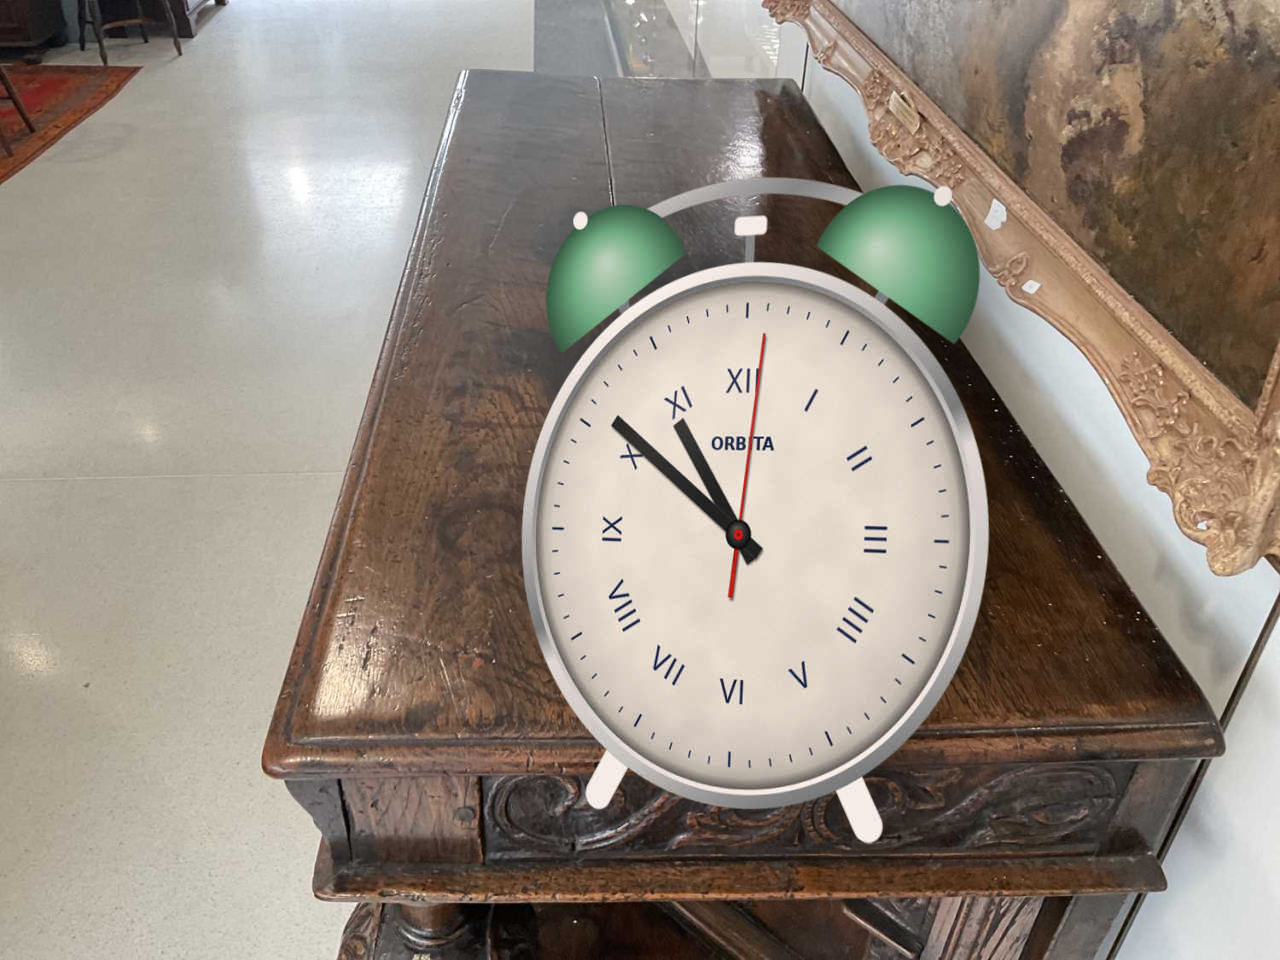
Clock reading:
10 h 51 min 01 s
